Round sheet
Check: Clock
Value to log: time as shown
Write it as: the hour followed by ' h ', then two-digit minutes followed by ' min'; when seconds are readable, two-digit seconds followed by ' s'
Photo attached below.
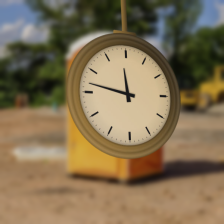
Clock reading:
11 h 47 min
